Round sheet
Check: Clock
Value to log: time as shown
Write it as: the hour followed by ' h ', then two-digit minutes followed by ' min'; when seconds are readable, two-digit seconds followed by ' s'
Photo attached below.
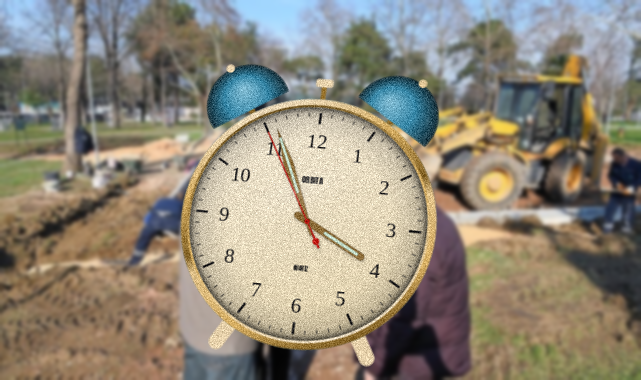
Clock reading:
3 h 55 min 55 s
